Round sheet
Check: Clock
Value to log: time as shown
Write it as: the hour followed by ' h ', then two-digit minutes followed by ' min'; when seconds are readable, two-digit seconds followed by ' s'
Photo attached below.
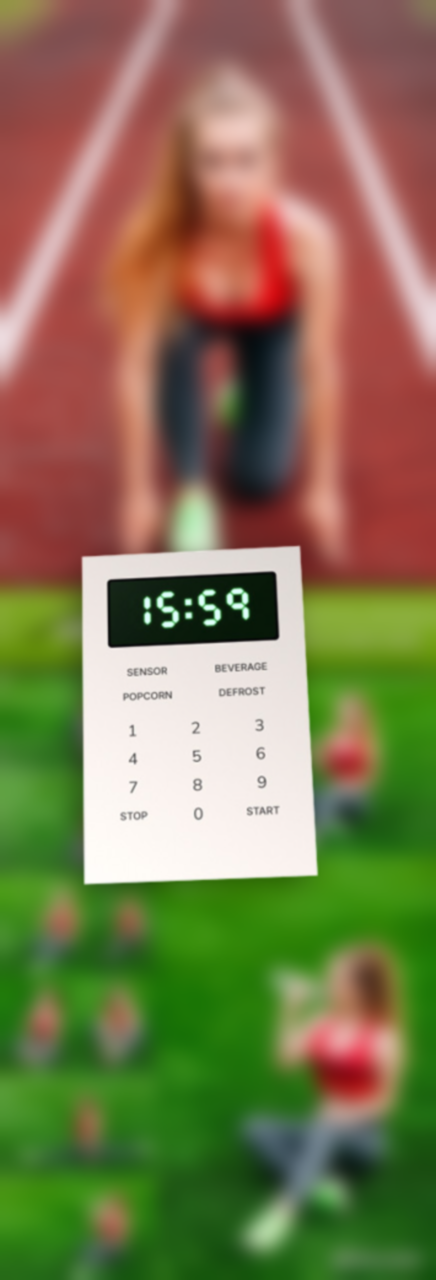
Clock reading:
15 h 59 min
